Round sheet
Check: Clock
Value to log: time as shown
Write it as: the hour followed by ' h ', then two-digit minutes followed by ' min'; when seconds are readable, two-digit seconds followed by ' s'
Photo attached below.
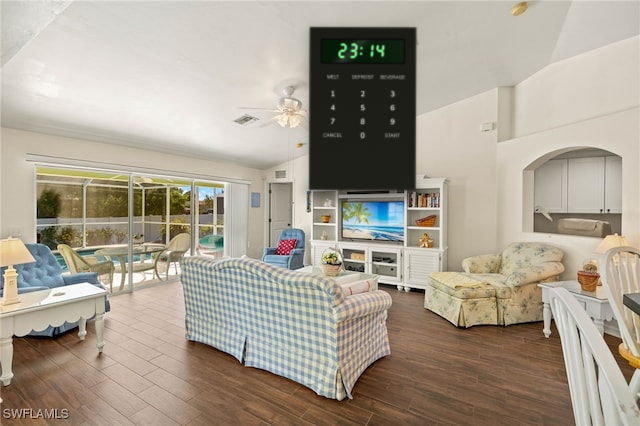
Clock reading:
23 h 14 min
